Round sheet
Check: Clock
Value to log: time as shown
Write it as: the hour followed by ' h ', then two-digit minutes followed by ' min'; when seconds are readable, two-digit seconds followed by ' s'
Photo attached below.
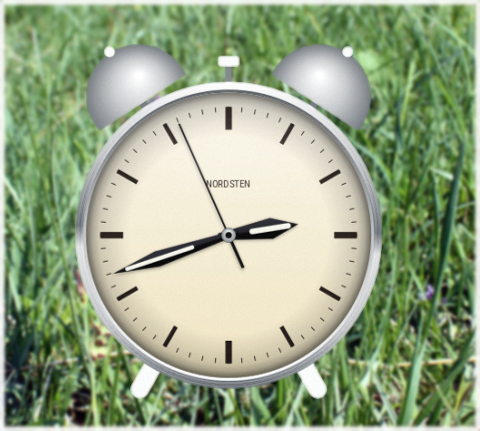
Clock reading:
2 h 41 min 56 s
